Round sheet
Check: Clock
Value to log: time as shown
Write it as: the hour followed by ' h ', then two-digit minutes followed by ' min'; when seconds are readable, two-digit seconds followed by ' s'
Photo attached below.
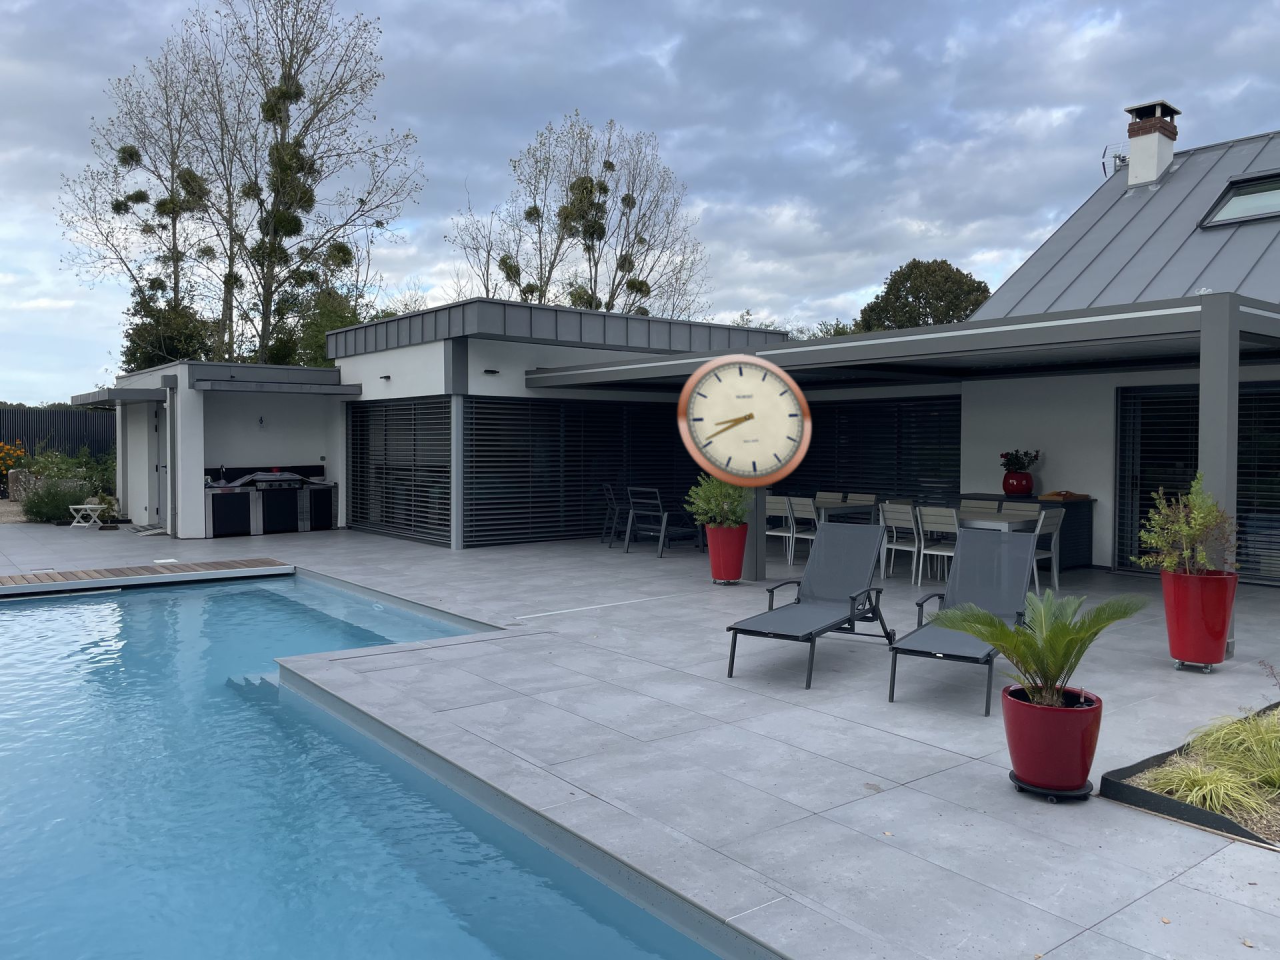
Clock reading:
8 h 41 min
